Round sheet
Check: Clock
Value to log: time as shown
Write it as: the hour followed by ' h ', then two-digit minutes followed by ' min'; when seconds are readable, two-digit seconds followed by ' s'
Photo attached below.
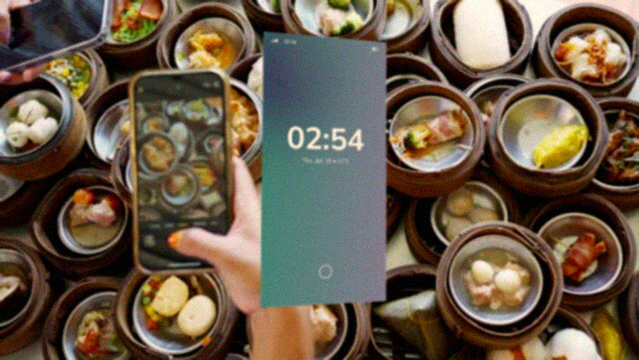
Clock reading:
2 h 54 min
